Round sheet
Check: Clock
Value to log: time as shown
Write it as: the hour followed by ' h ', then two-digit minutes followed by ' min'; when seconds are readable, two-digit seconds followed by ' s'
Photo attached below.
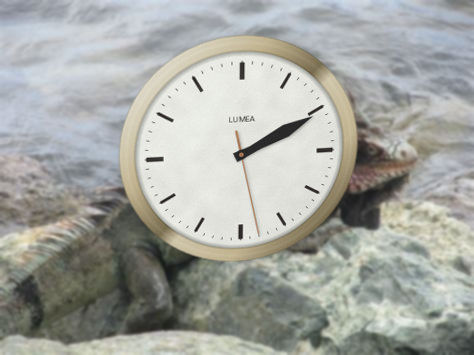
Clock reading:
2 h 10 min 28 s
